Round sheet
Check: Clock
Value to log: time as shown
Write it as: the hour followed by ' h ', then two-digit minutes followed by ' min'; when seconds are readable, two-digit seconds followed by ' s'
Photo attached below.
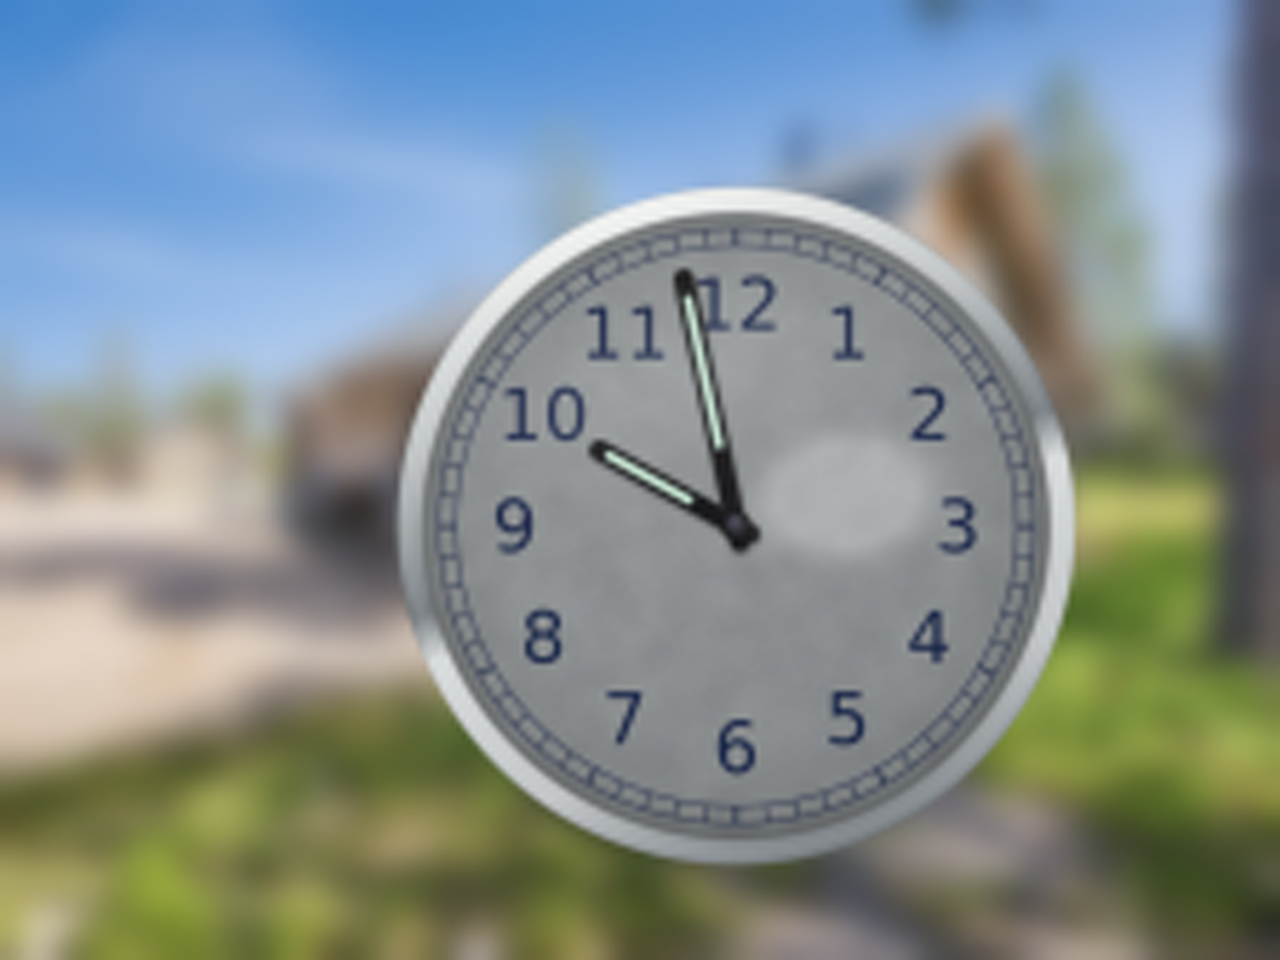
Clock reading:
9 h 58 min
